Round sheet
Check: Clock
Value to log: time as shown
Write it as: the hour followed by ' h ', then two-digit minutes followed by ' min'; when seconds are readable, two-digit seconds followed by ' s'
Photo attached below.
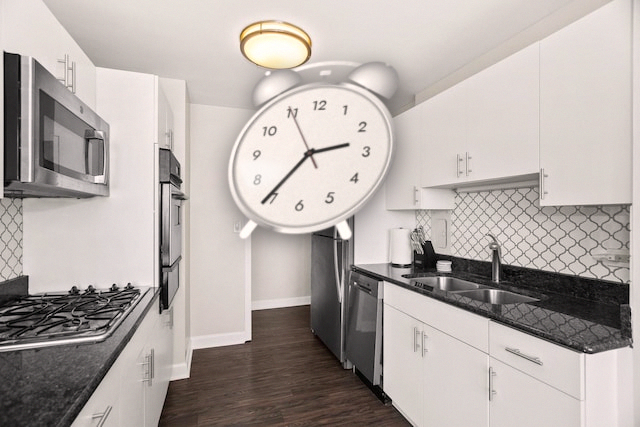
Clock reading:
2 h 35 min 55 s
